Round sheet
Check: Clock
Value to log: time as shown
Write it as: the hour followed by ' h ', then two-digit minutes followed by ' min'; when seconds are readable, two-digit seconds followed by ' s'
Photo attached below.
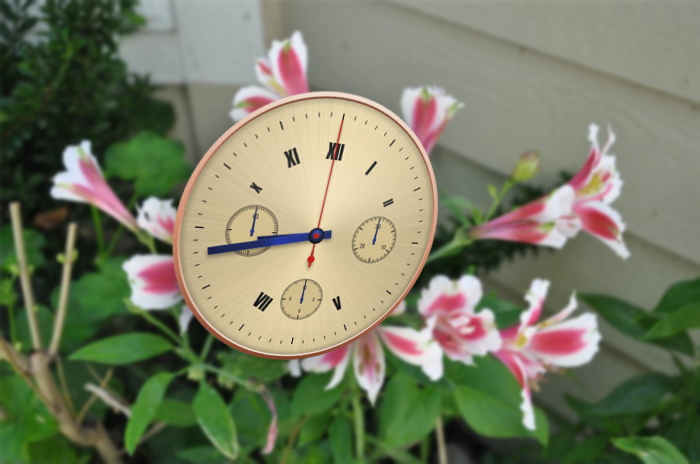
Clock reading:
8 h 43 min
